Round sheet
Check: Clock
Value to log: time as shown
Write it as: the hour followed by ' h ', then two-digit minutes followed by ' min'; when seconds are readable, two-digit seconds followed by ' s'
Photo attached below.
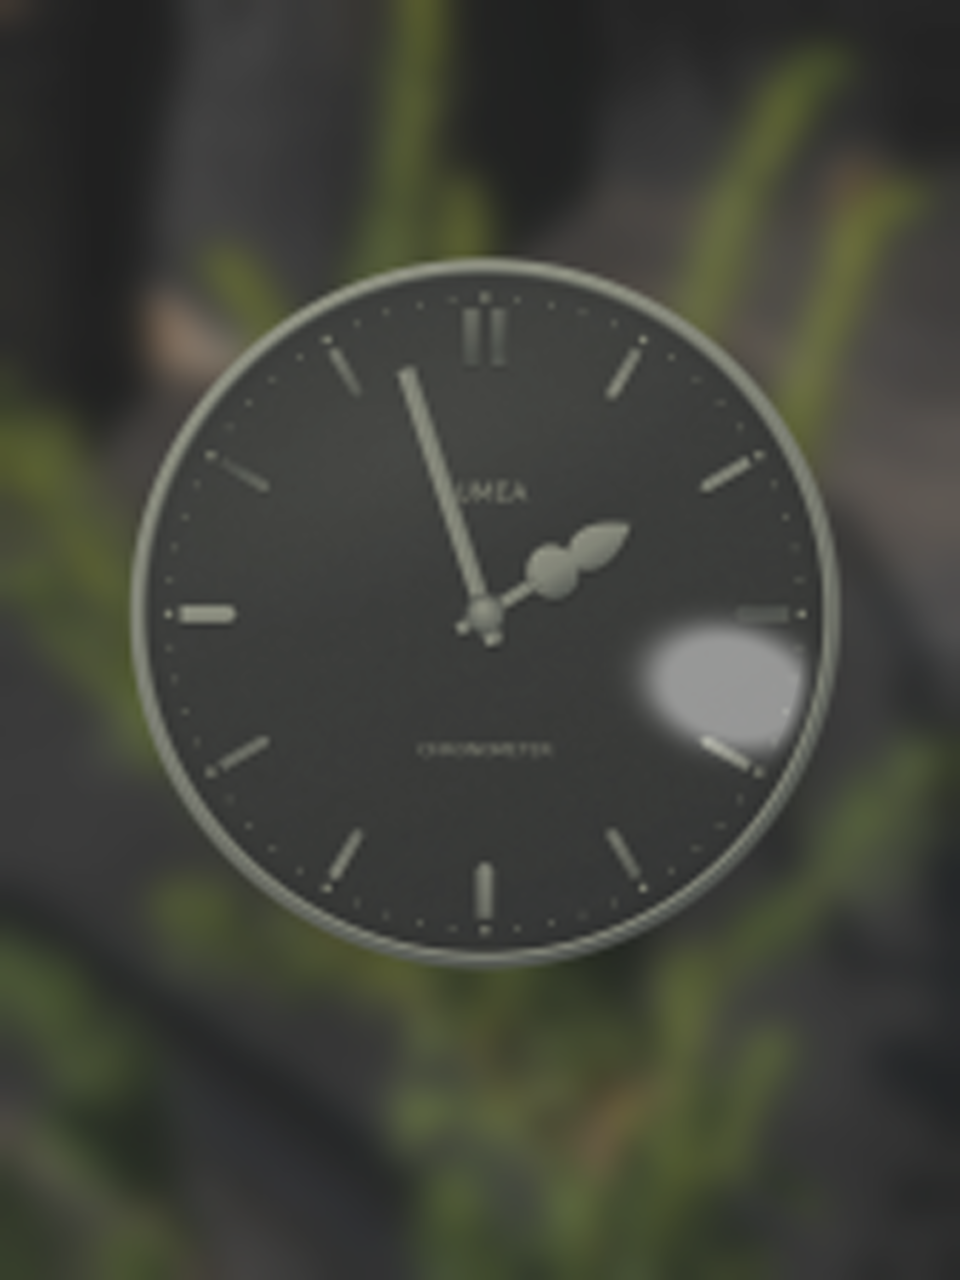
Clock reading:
1 h 57 min
